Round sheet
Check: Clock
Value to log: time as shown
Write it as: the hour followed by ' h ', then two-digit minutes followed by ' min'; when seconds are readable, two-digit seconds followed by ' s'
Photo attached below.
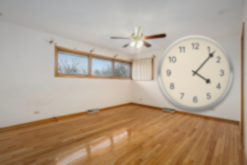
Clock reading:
4 h 07 min
